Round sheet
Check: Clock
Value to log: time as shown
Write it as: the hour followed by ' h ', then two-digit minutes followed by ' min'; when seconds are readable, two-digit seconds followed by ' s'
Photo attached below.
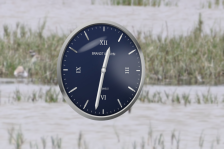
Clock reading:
12 h 32 min
